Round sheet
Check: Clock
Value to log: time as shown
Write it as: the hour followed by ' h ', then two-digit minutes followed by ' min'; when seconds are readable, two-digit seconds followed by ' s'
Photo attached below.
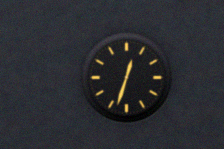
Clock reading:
12 h 33 min
